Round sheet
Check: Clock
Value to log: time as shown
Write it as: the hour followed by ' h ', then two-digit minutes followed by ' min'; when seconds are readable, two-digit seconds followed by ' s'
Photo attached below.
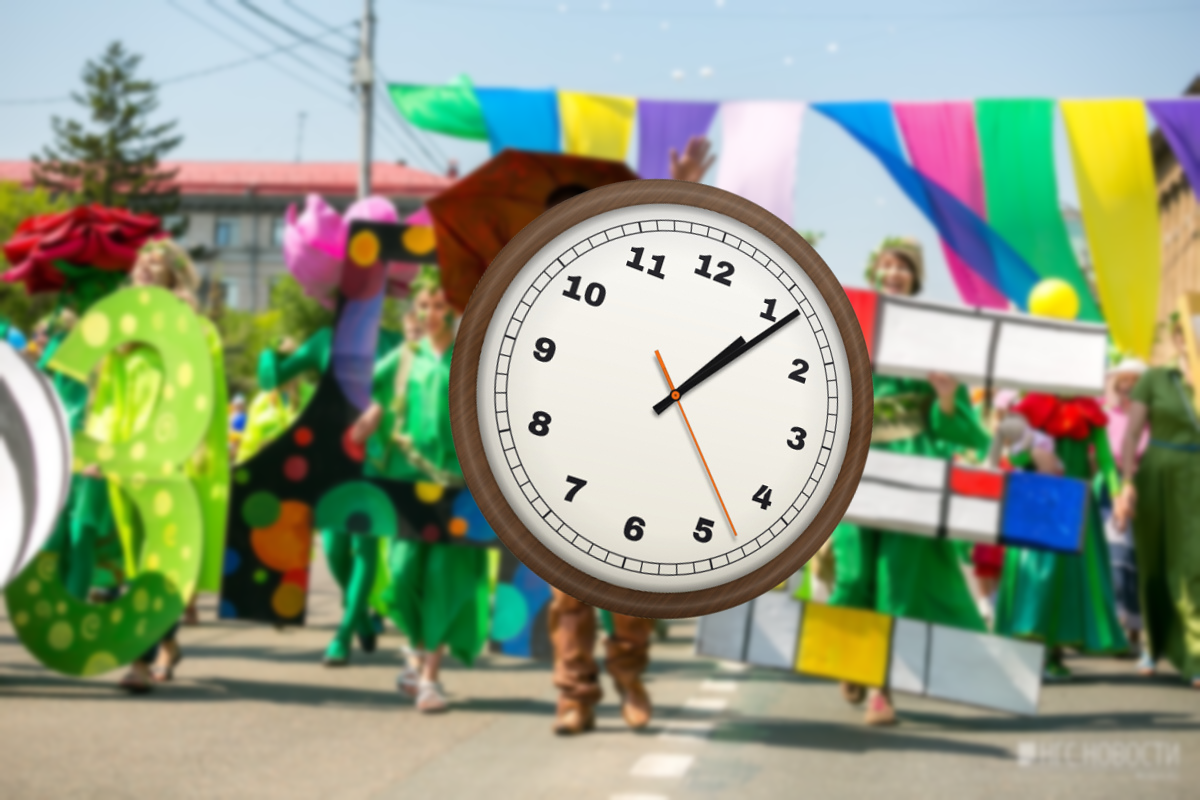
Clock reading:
1 h 06 min 23 s
